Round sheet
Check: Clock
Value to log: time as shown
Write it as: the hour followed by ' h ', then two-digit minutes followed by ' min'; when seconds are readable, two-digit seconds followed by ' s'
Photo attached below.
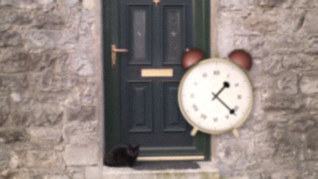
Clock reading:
1 h 22 min
